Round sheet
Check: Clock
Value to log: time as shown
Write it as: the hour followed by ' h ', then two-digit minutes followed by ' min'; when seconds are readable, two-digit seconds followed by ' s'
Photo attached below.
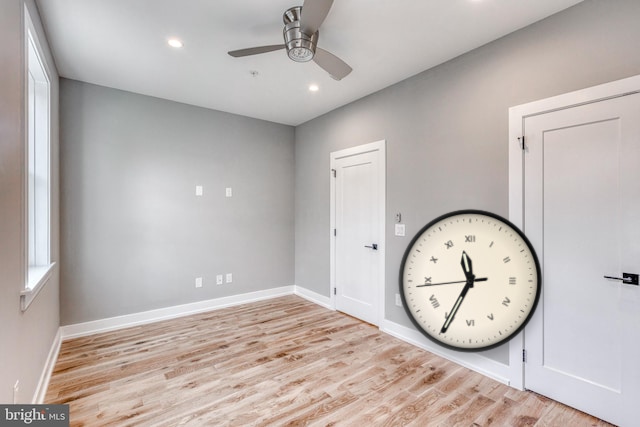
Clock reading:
11 h 34 min 44 s
